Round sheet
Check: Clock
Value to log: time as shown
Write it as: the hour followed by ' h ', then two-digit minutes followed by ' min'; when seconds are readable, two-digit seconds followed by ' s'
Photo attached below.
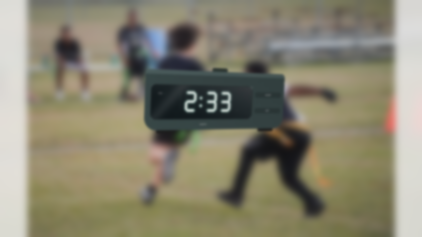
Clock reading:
2 h 33 min
